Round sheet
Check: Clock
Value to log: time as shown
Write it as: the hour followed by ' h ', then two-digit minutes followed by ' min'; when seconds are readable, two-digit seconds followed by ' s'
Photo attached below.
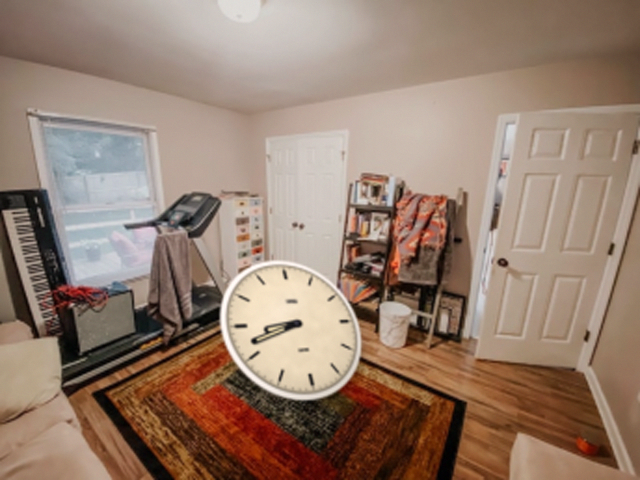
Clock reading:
8 h 42 min
